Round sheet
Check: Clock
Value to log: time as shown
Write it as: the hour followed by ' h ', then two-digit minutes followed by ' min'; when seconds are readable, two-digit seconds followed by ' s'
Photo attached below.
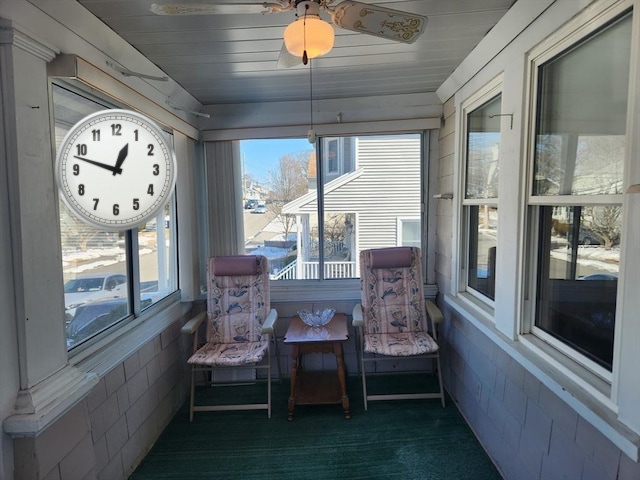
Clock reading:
12 h 48 min
